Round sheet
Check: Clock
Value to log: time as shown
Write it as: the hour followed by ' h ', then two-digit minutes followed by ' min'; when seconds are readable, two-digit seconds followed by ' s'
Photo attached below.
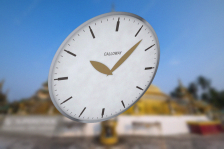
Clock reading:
10 h 07 min
